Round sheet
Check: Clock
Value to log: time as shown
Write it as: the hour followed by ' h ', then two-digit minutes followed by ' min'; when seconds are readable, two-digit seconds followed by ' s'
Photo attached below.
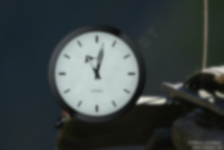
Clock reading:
11 h 02 min
